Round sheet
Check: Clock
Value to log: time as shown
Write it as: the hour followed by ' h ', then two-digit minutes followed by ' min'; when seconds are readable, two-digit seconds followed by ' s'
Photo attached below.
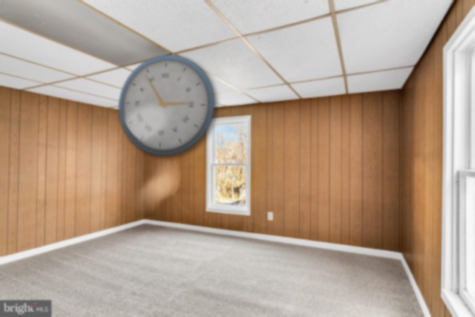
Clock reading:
2 h 54 min
